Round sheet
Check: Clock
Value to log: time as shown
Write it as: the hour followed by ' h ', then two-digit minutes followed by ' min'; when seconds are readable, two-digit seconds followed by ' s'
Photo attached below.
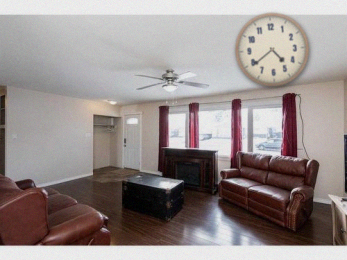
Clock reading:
4 h 39 min
